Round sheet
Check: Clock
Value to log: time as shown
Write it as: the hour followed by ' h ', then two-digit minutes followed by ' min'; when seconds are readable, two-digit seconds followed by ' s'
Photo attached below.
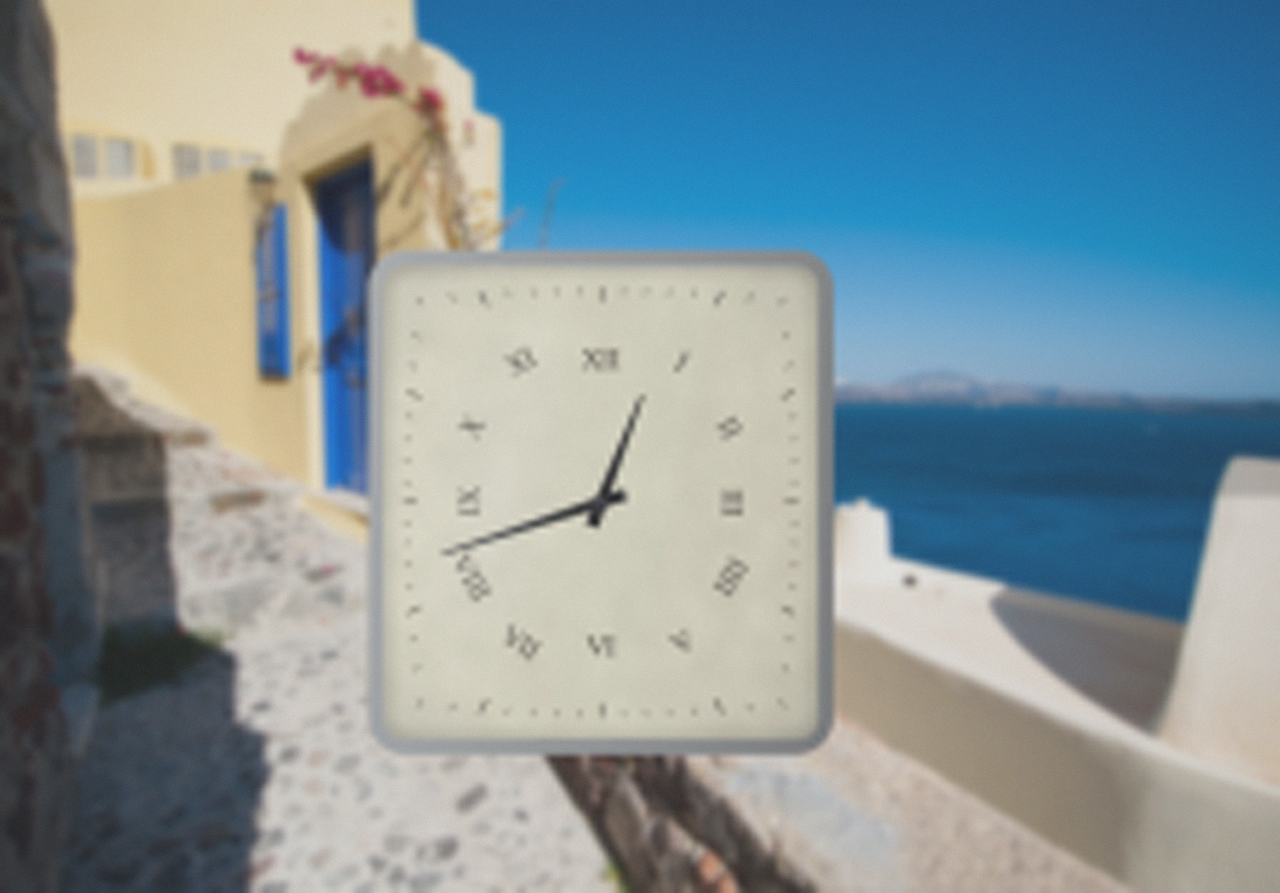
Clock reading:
12 h 42 min
